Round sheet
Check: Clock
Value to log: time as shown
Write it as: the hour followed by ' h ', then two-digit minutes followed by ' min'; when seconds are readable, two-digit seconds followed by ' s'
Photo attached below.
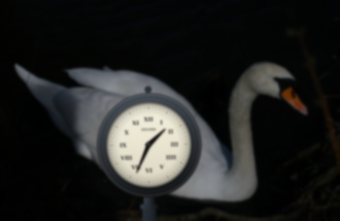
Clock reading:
1 h 34 min
